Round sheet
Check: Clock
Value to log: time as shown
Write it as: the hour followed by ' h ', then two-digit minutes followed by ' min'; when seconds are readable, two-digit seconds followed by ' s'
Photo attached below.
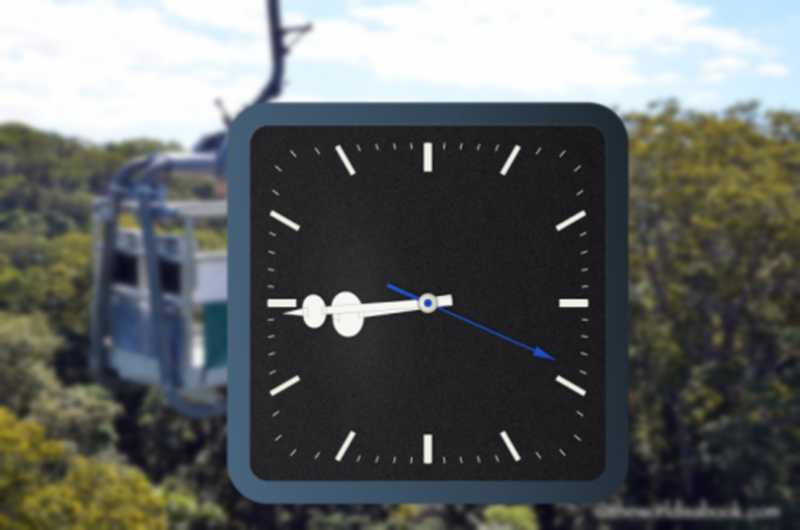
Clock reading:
8 h 44 min 19 s
